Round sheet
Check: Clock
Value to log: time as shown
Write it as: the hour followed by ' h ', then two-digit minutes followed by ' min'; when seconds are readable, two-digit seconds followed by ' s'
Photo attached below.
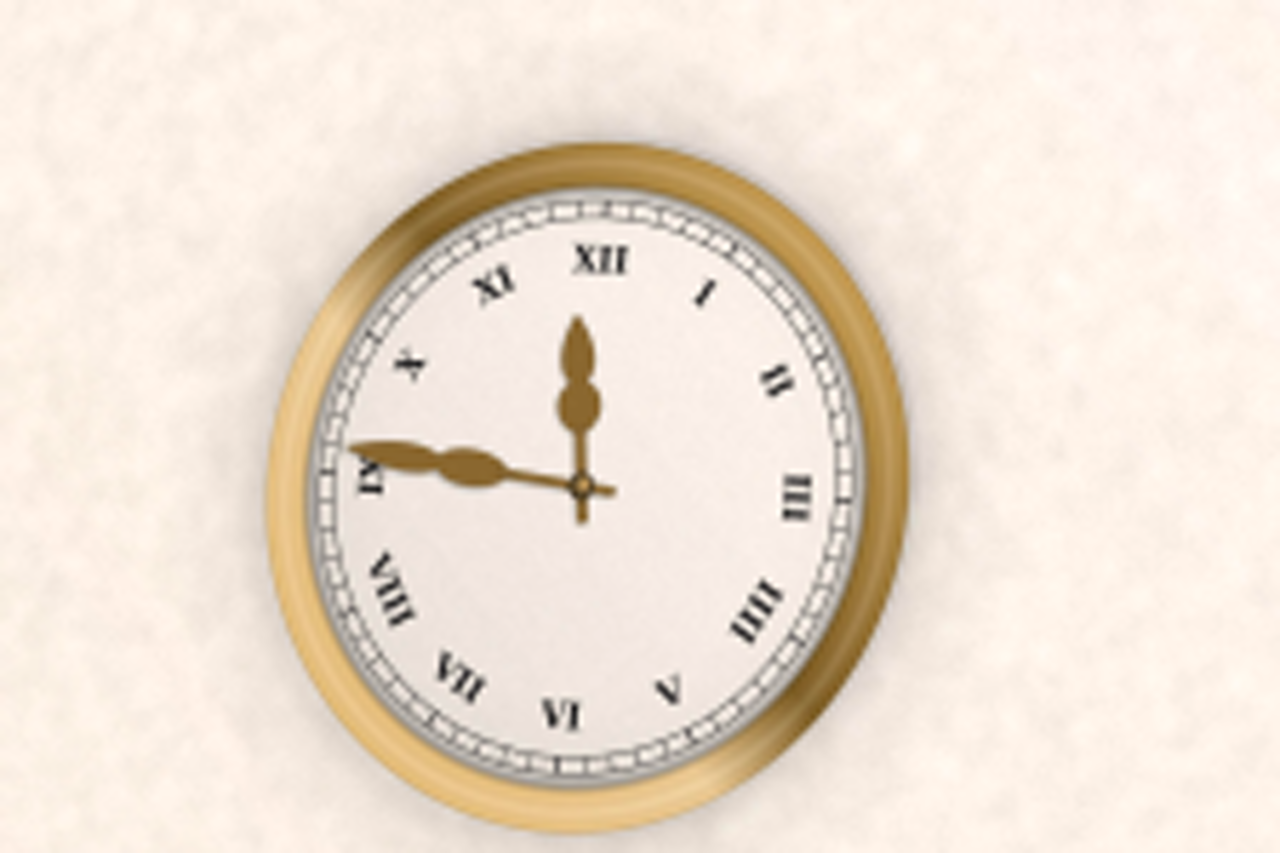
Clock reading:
11 h 46 min
